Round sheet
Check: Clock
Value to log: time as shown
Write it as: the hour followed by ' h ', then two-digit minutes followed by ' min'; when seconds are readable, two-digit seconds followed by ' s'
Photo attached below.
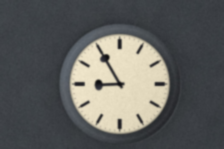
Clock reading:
8 h 55 min
